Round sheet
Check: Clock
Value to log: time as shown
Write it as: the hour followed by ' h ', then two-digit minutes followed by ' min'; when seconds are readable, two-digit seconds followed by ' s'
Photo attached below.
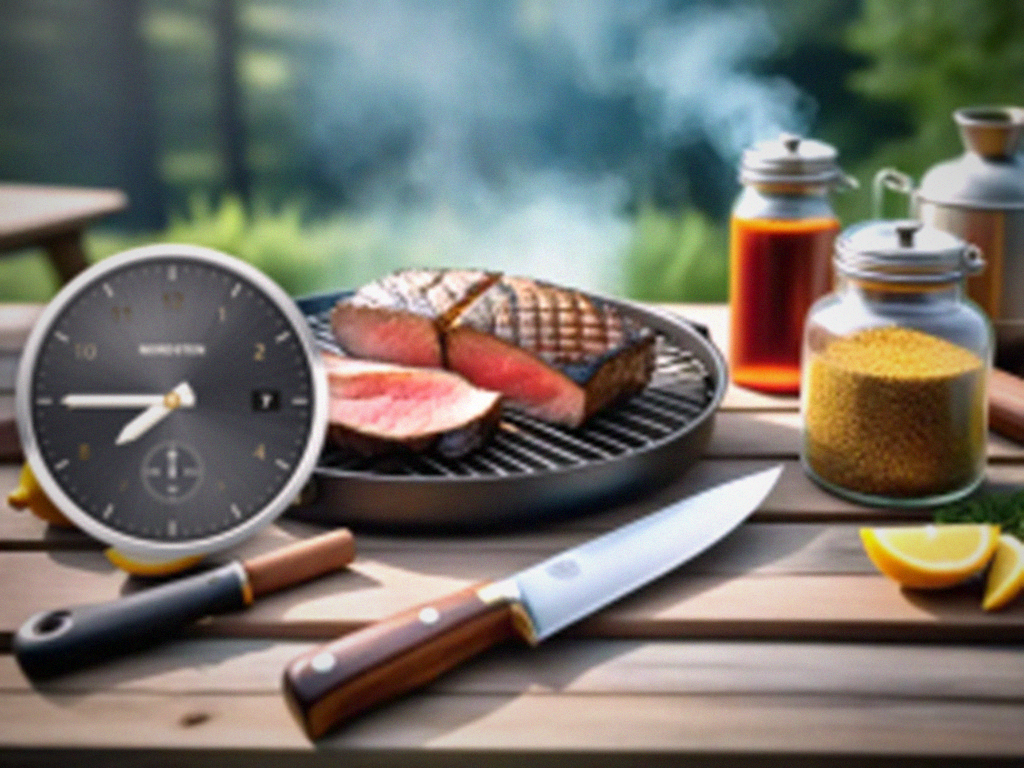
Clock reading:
7 h 45 min
